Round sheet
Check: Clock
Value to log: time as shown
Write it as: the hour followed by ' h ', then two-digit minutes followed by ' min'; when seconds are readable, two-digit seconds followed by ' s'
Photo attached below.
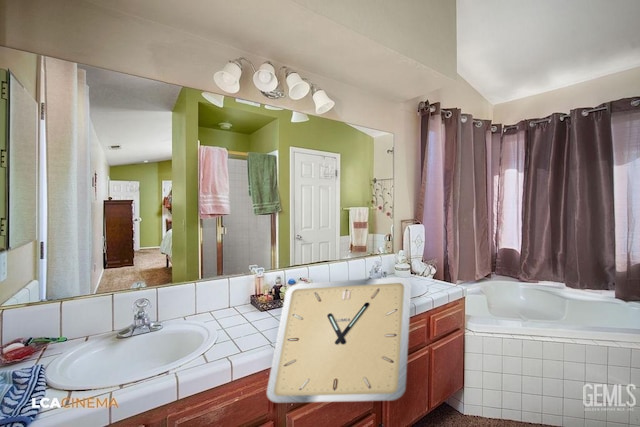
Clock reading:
11 h 05 min
